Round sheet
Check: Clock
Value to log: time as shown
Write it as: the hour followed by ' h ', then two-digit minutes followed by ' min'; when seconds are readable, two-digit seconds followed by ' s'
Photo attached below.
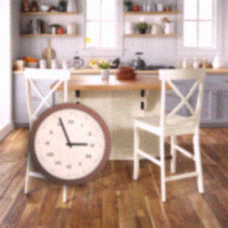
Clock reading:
2 h 56 min
